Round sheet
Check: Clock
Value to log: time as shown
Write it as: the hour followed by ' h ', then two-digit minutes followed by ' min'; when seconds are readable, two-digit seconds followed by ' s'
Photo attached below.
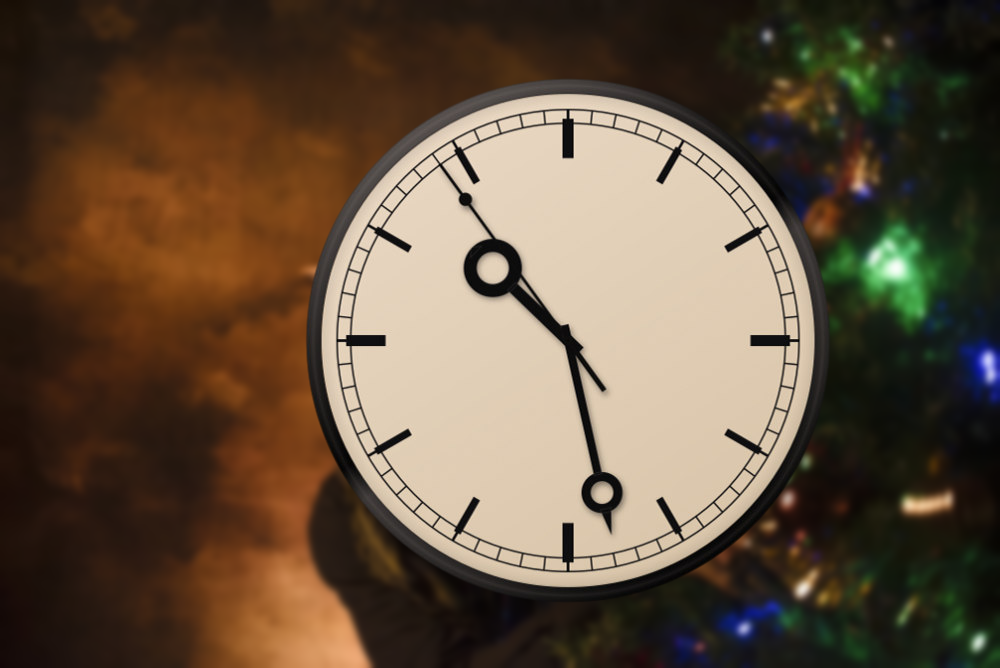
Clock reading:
10 h 27 min 54 s
